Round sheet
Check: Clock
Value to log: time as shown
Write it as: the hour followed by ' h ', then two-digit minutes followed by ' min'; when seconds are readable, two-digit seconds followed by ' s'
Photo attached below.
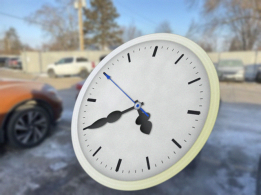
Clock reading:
4 h 39 min 50 s
